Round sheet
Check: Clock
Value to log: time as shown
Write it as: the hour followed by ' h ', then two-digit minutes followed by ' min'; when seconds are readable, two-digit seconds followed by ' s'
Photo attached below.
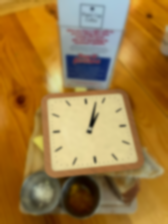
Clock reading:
1 h 03 min
